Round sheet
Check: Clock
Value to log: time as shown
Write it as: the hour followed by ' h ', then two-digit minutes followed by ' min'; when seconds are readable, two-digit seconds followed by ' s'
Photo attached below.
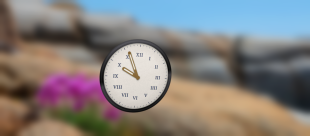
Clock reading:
9 h 56 min
